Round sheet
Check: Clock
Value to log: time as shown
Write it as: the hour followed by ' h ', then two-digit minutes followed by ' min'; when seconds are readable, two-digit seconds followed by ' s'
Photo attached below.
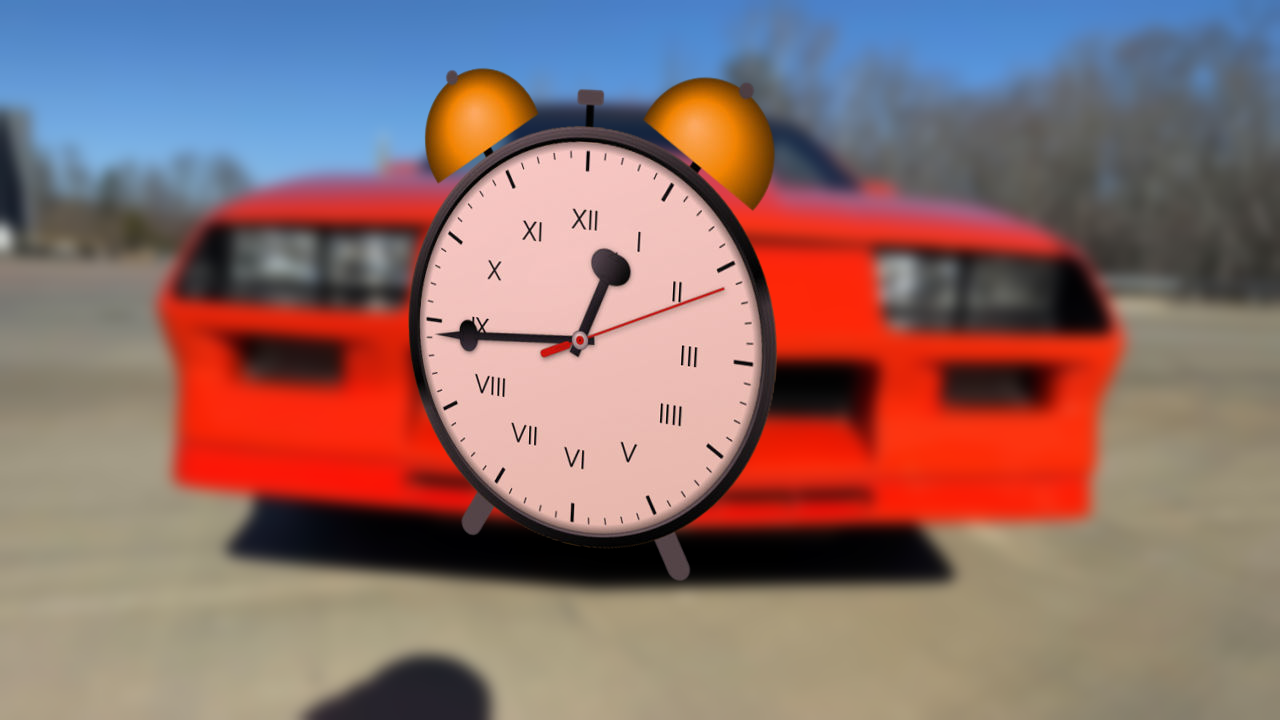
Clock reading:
12 h 44 min 11 s
